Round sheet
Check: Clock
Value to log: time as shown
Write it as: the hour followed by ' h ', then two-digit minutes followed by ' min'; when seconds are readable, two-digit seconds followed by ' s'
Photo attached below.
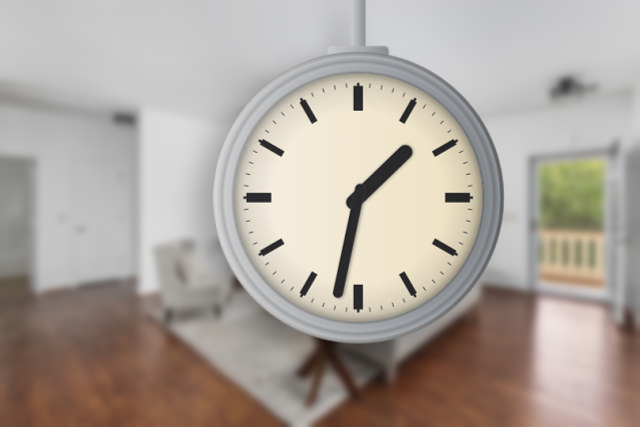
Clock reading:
1 h 32 min
